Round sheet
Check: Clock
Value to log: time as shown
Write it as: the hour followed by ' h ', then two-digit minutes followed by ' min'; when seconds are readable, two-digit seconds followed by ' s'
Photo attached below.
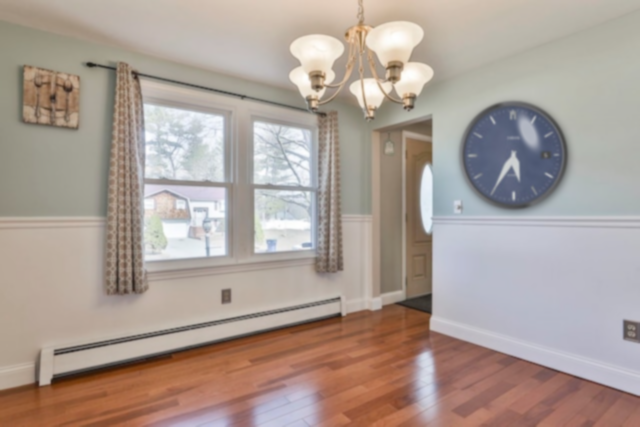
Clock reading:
5 h 35 min
